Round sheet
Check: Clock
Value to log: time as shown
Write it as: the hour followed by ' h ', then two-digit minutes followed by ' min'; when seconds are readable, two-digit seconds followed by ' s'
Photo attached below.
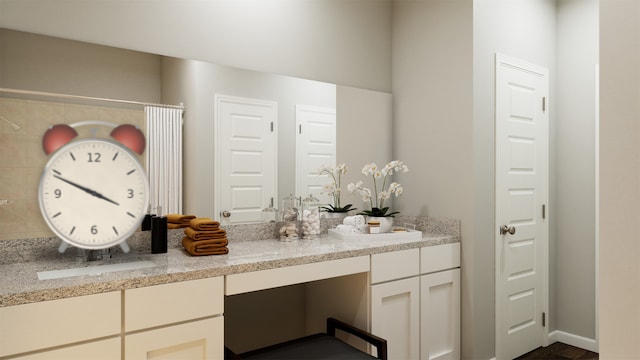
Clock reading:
3 h 49 min
